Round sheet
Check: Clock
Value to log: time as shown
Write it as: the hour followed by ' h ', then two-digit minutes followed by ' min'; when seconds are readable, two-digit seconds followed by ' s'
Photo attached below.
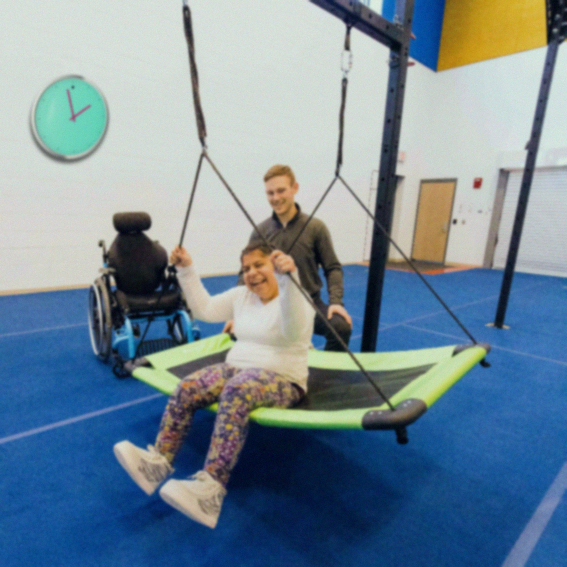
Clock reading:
1 h 58 min
